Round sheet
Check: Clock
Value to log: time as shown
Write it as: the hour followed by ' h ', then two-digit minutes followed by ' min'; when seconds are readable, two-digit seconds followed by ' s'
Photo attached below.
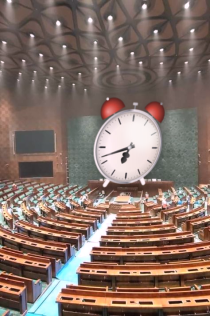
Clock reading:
6 h 42 min
